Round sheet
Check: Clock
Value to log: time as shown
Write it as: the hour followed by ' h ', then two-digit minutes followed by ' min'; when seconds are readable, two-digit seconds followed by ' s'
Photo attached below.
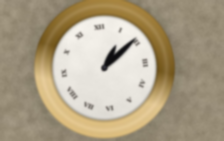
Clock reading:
1 h 09 min
